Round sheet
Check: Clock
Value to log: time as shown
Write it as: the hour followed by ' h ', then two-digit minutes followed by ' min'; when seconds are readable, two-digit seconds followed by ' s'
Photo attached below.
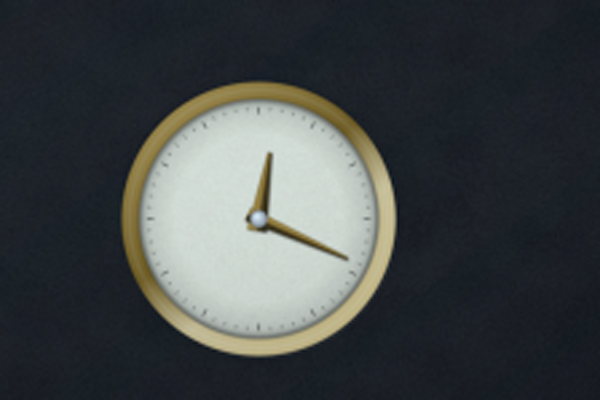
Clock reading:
12 h 19 min
